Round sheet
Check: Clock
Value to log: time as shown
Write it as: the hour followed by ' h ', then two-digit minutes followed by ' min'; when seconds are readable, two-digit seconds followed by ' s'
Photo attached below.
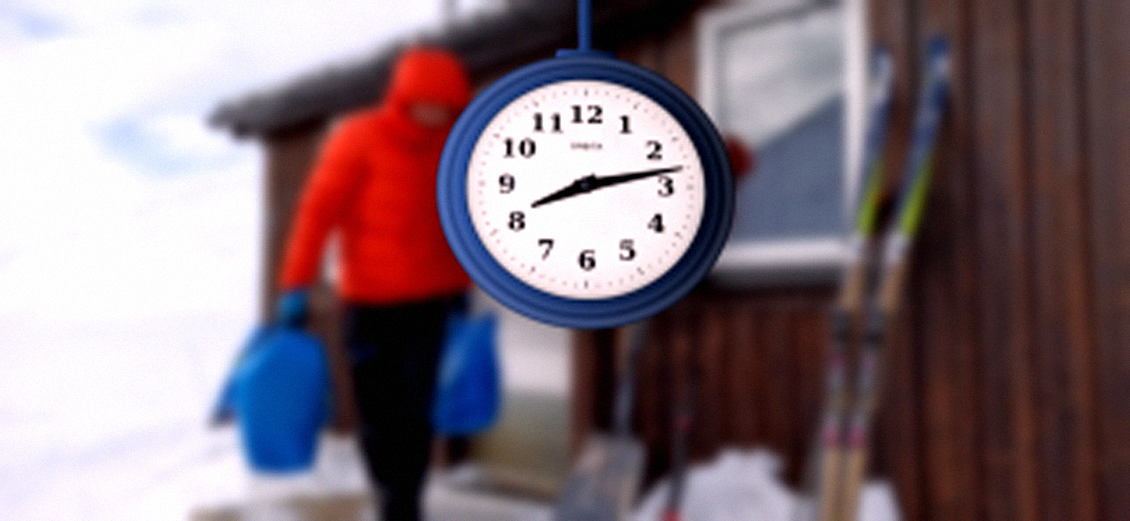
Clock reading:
8 h 13 min
